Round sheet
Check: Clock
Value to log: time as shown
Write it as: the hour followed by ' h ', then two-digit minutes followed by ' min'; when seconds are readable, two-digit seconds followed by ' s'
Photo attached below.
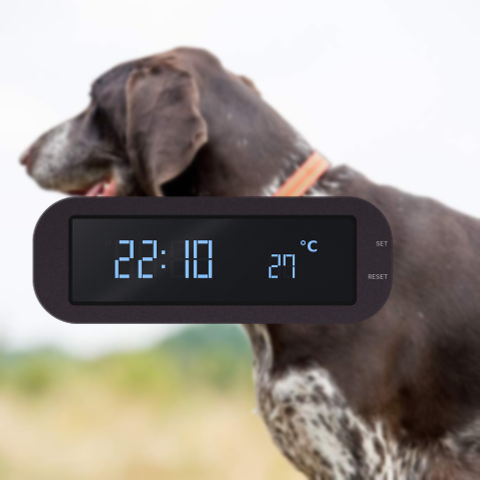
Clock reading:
22 h 10 min
